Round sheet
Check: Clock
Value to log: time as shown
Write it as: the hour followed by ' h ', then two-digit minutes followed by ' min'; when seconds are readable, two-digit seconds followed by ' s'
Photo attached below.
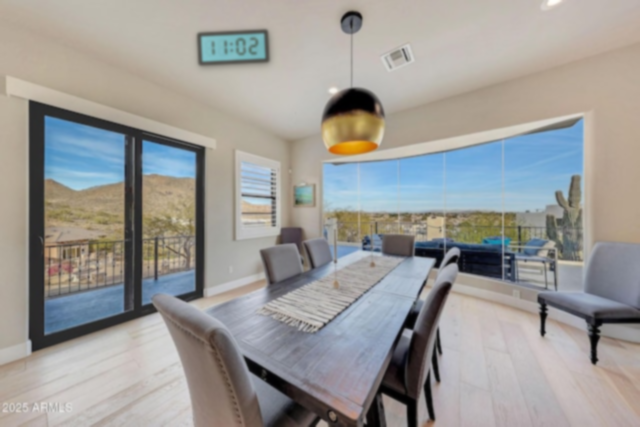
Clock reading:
11 h 02 min
